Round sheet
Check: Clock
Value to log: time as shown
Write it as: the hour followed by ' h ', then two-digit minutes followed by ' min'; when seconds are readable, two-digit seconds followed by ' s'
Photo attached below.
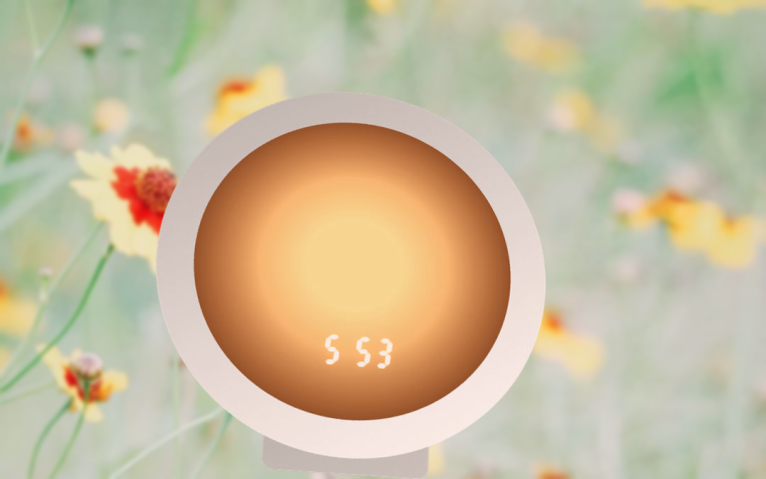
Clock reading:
5 h 53 min
